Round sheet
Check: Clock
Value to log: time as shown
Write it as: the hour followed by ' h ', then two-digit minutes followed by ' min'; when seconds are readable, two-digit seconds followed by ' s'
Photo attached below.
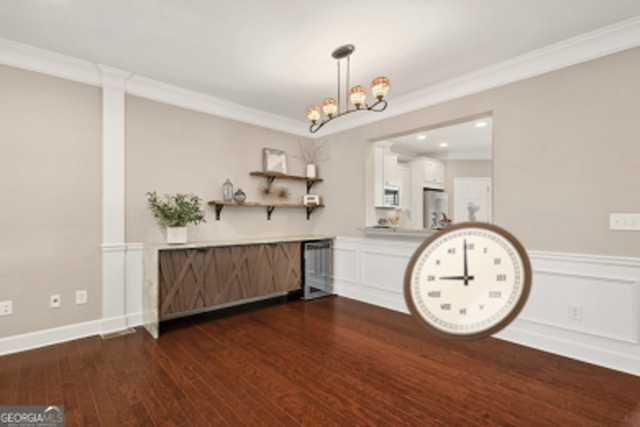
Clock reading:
8 h 59 min
